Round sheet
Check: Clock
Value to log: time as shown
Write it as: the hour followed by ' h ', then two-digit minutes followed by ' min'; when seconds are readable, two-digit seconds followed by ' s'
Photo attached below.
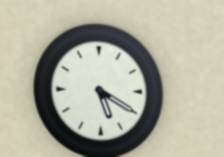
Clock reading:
5 h 20 min
